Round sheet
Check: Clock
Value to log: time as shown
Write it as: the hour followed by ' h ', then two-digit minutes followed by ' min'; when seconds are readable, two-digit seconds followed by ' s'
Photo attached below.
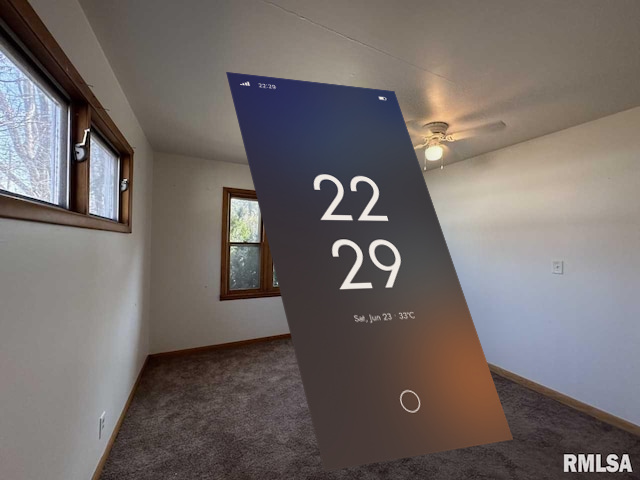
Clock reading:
22 h 29 min
